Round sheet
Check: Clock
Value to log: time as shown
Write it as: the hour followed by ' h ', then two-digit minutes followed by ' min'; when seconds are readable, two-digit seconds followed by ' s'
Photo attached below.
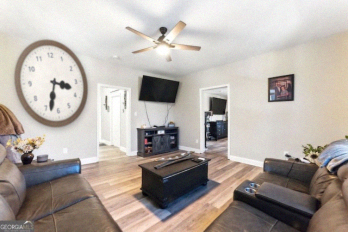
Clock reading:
3 h 33 min
